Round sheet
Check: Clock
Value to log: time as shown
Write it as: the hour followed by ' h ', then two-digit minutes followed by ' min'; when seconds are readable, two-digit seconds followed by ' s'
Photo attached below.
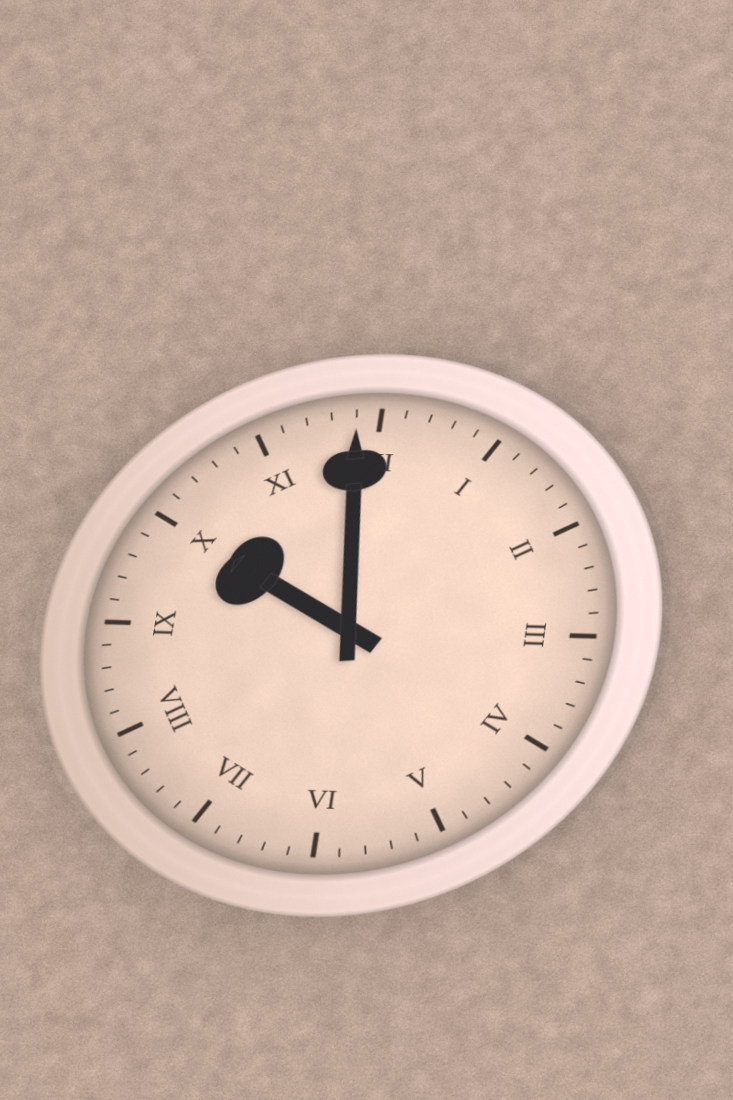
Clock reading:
9 h 59 min
